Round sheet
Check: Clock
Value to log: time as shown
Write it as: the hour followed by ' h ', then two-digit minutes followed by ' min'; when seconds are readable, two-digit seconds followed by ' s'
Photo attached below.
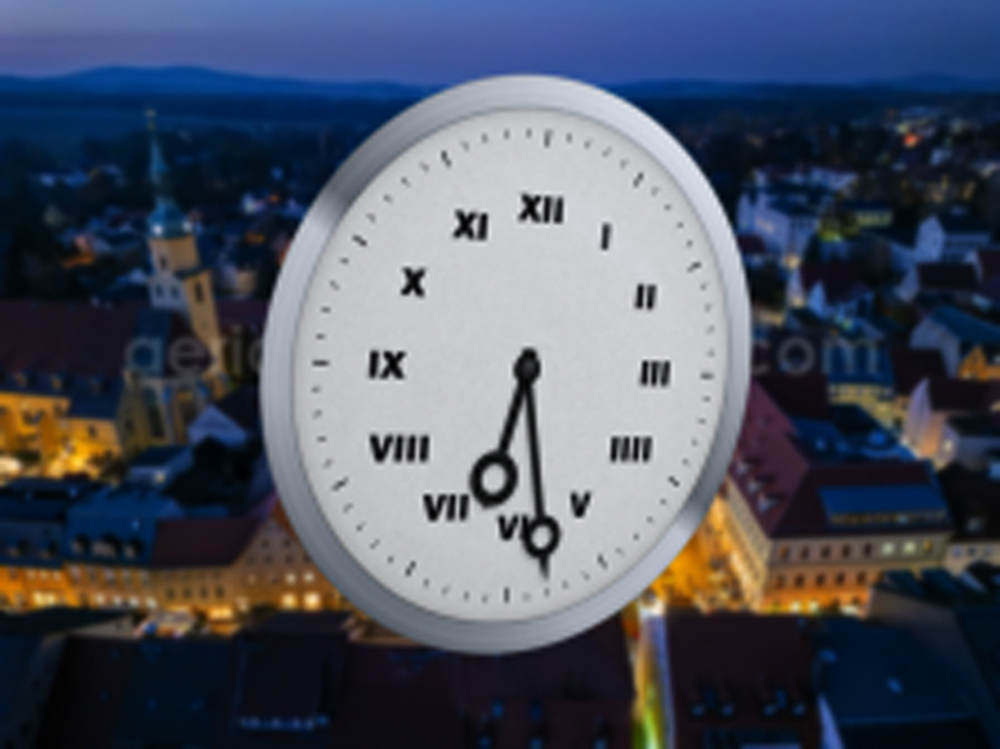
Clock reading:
6 h 28 min
